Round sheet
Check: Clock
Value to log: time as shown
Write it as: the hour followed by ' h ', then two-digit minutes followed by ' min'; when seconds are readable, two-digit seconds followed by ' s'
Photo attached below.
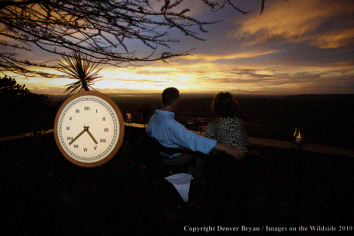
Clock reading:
4 h 38 min
